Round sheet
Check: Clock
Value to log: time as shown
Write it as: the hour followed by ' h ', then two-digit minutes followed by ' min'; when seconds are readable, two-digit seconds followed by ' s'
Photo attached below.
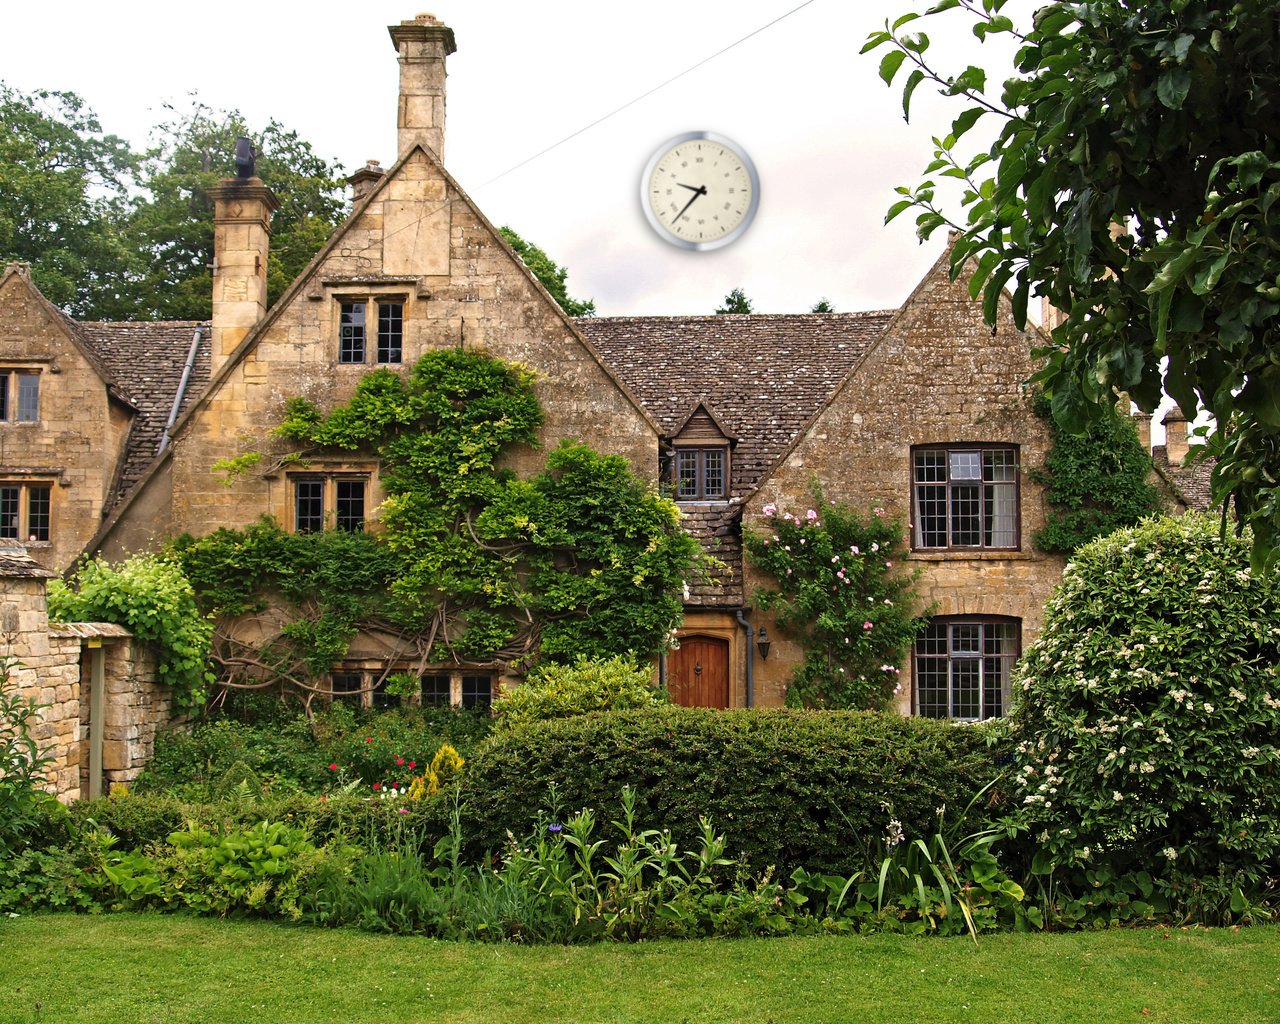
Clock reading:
9 h 37 min
